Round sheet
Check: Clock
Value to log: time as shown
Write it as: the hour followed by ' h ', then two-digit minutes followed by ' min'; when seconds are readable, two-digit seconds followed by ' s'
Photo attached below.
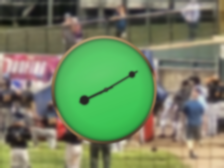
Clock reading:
8 h 10 min
